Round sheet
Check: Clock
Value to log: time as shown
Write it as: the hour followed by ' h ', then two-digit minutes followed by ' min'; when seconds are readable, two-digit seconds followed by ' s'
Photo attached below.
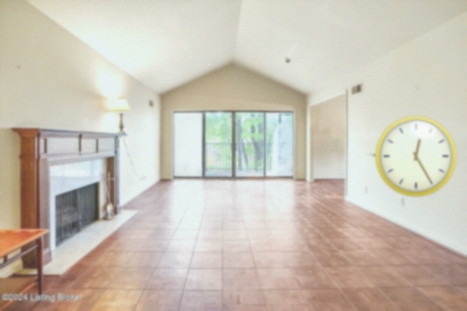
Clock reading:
12 h 25 min
